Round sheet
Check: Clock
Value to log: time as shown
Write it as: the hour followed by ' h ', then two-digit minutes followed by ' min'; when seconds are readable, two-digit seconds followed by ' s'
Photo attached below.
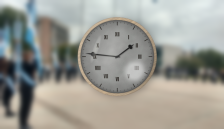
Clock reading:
1 h 46 min
